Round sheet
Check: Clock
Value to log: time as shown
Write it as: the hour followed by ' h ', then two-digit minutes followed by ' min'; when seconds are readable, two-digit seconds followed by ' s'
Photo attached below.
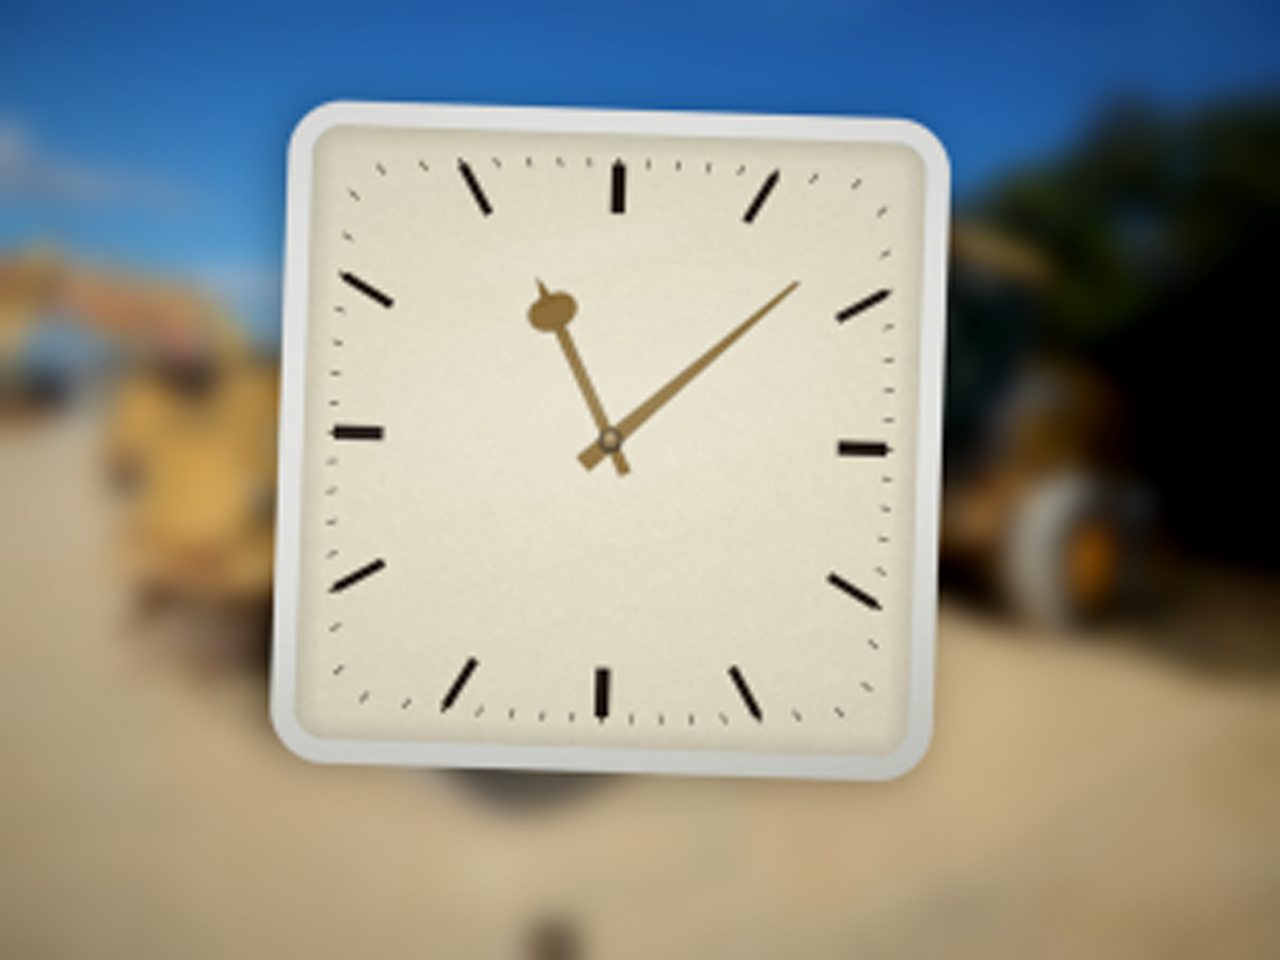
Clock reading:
11 h 08 min
